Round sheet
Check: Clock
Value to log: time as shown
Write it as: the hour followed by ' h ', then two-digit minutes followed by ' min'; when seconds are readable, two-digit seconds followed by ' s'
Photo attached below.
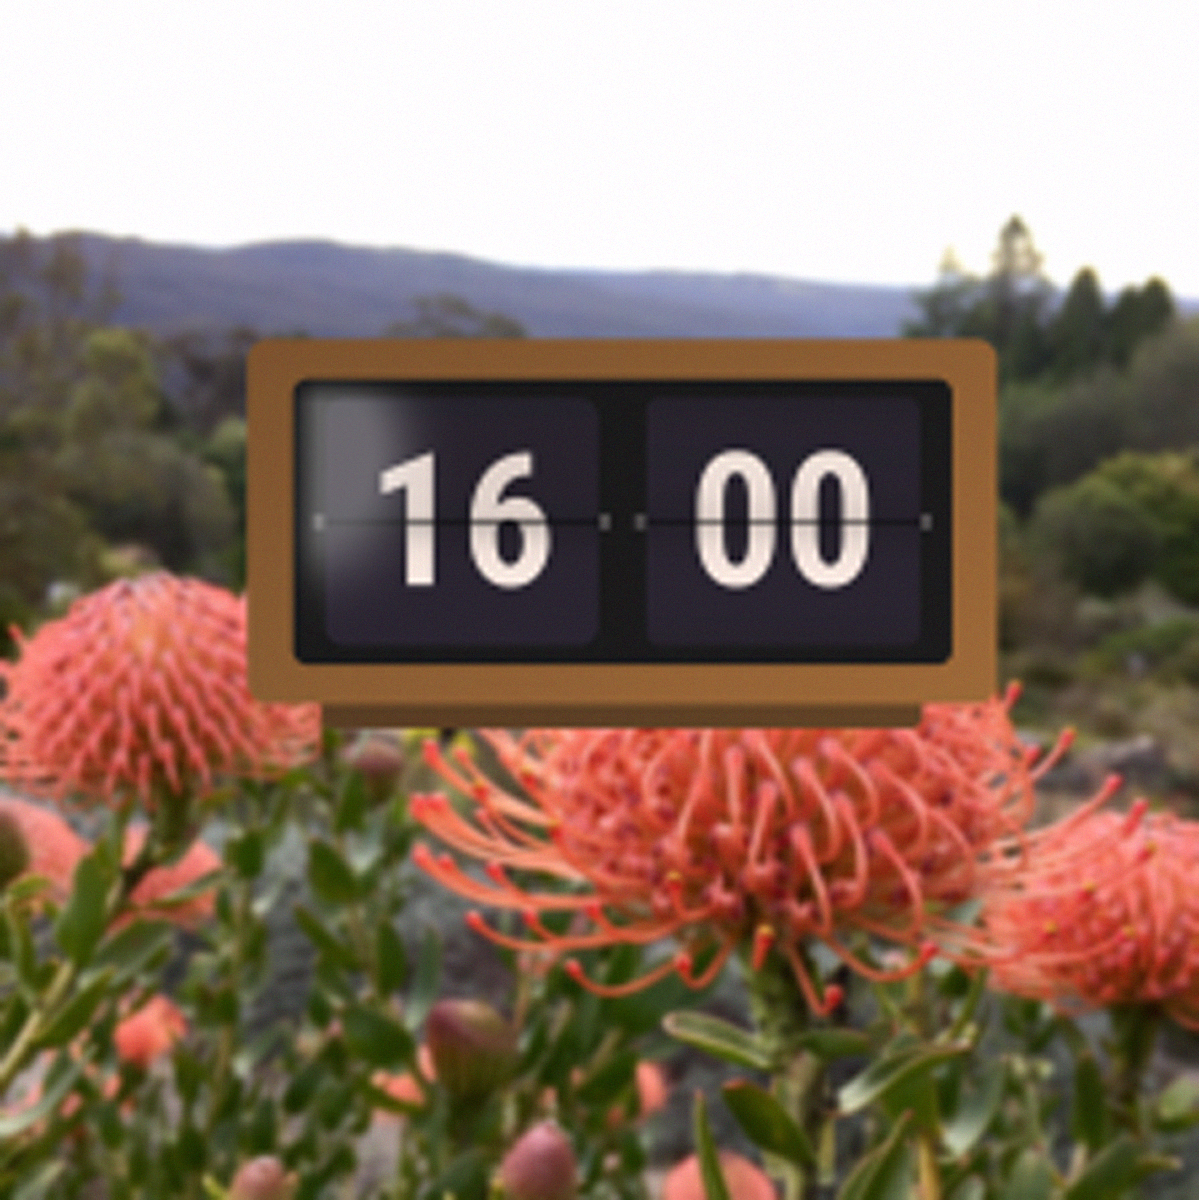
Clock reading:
16 h 00 min
